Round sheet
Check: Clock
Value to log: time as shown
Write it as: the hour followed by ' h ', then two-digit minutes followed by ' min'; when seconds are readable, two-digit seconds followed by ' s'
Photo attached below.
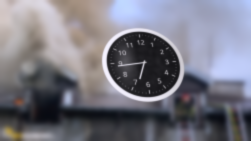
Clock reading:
6 h 44 min
